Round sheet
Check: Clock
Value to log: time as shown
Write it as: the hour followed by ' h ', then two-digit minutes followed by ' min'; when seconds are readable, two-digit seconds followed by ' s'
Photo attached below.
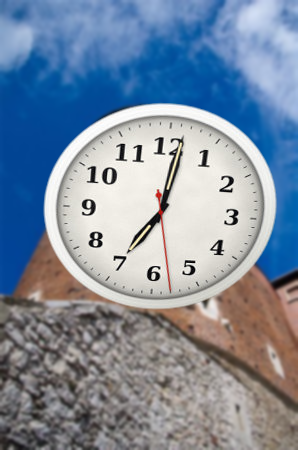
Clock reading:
7 h 01 min 28 s
